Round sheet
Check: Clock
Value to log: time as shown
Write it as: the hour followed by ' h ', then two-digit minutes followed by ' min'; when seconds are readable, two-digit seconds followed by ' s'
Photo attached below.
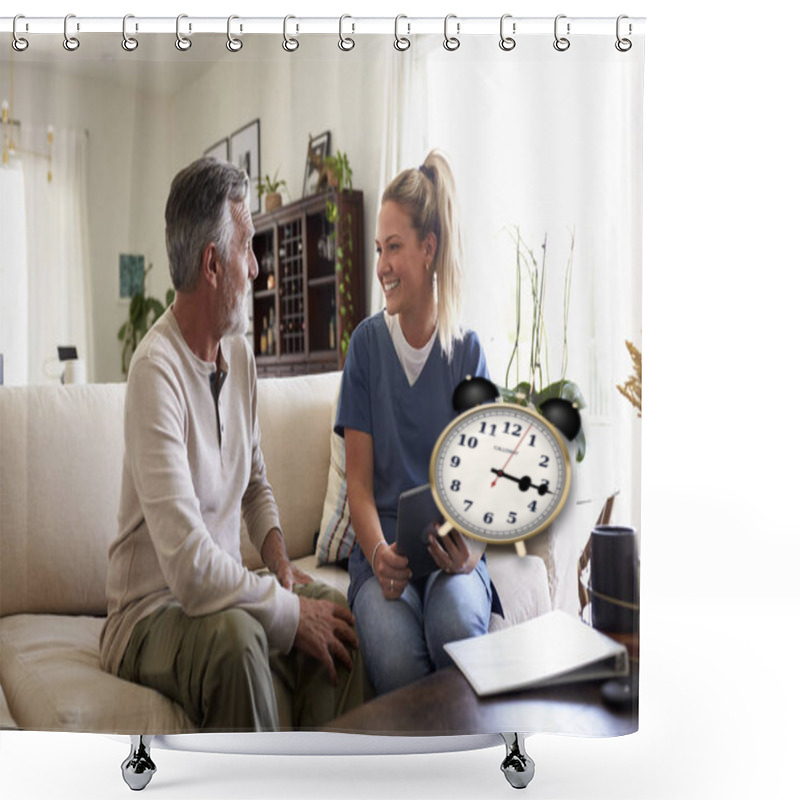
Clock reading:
3 h 16 min 03 s
